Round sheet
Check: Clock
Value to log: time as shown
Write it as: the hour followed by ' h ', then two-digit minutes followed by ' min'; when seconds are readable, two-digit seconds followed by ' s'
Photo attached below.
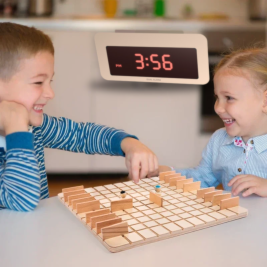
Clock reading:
3 h 56 min
